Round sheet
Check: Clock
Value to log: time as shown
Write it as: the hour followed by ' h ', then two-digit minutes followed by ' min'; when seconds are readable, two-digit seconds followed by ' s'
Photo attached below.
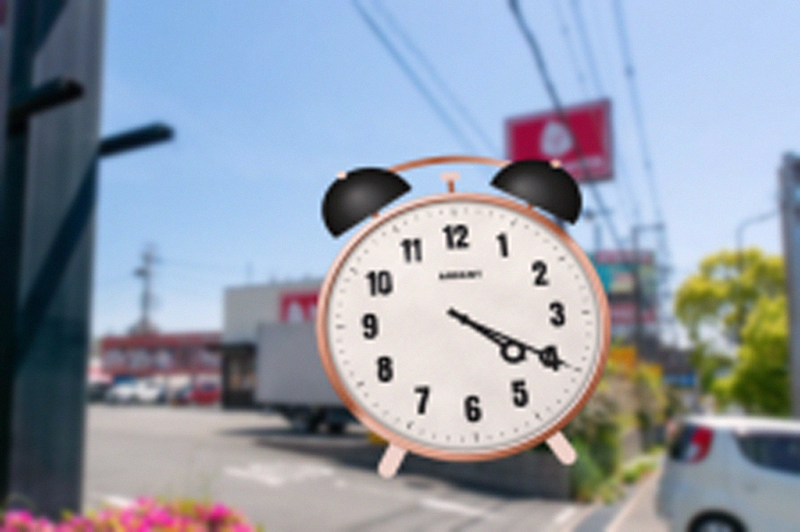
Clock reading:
4 h 20 min
